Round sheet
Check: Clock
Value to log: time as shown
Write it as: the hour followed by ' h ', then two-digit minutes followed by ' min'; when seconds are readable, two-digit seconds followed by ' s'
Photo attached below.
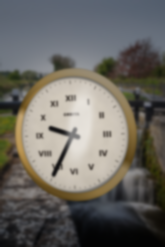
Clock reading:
9 h 35 min
